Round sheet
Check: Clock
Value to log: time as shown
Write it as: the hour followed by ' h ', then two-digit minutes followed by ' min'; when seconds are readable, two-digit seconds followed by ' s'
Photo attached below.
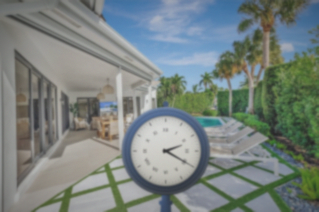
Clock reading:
2 h 20 min
